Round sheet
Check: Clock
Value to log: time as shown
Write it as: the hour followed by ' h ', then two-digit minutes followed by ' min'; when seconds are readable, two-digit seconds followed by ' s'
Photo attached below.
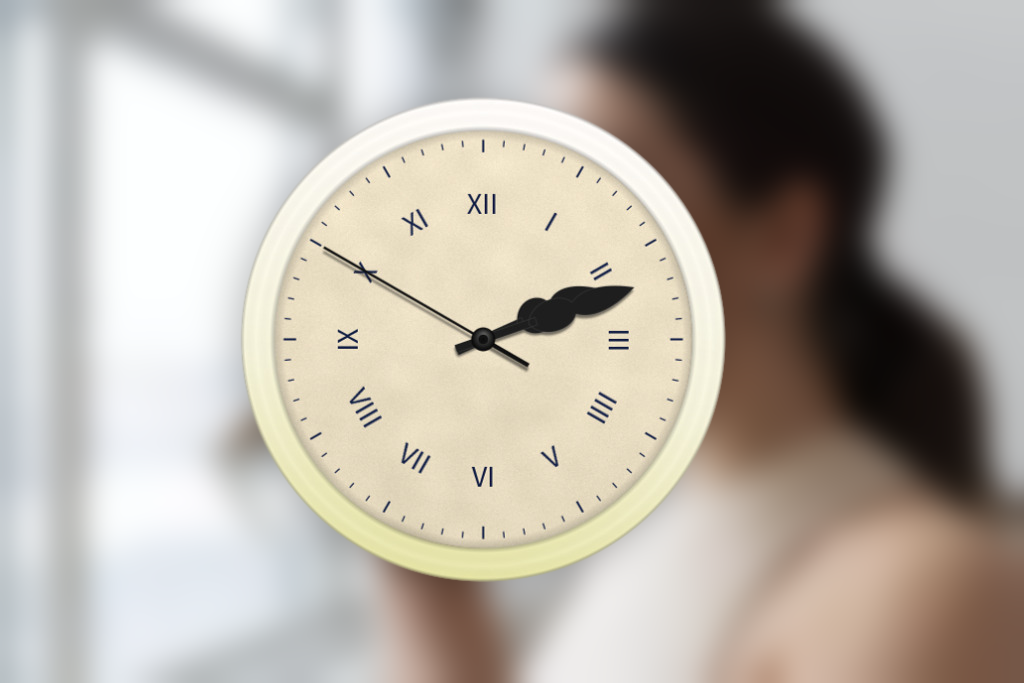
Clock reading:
2 h 11 min 50 s
